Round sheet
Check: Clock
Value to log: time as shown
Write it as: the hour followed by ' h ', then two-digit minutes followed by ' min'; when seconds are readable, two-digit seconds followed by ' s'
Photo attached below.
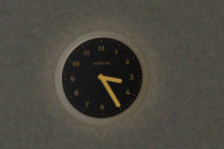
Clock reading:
3 h 25 min
